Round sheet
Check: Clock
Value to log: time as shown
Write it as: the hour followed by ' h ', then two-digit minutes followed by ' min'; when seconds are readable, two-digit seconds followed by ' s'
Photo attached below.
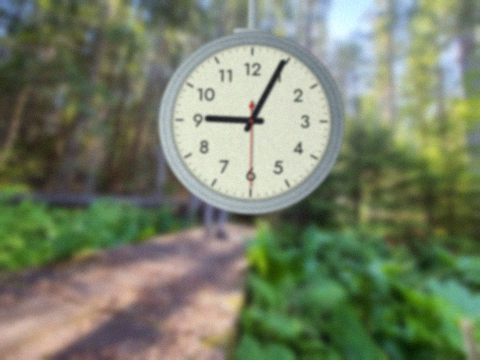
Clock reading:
9 h 04 min 30 s
